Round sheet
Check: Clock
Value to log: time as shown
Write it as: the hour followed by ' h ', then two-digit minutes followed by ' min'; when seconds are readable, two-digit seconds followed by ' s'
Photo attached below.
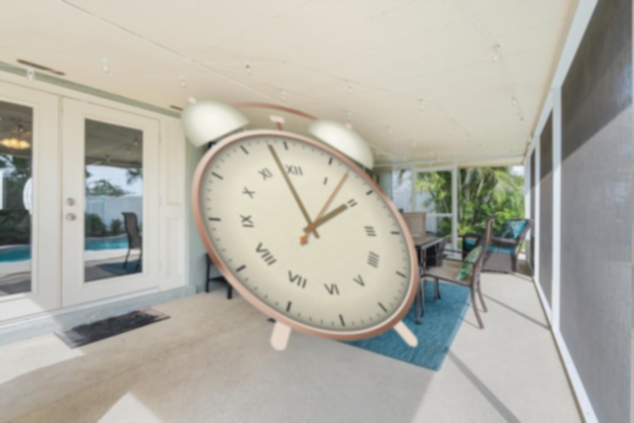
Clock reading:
1 h 58 min 07 s
